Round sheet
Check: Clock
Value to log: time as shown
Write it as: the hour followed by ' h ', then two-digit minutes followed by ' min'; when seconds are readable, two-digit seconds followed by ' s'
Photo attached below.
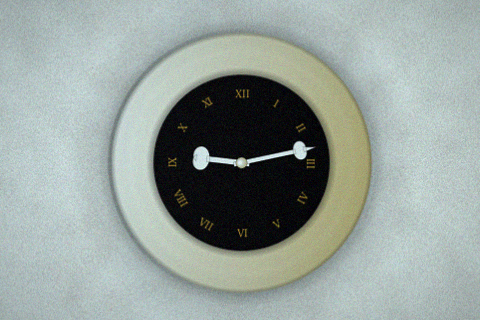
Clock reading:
9 h 13 min
